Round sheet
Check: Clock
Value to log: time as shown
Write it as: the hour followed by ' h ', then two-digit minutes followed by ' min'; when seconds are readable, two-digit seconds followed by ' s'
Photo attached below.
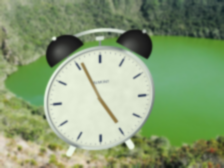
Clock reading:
4 h 56 min
